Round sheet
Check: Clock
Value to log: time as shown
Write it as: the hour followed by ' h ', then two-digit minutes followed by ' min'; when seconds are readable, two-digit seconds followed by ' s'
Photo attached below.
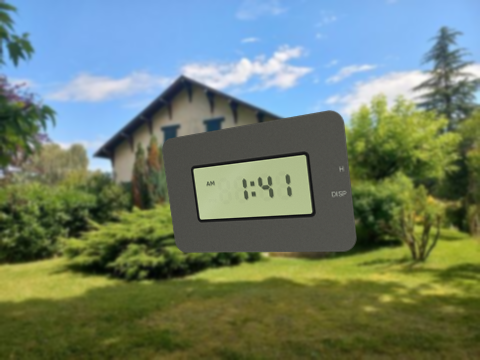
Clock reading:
1 h 41 min
